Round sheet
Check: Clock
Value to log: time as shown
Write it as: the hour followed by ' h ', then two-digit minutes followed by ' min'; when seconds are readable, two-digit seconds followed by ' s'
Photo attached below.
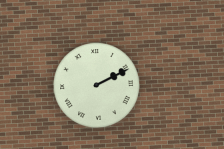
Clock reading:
2 h 11 min
